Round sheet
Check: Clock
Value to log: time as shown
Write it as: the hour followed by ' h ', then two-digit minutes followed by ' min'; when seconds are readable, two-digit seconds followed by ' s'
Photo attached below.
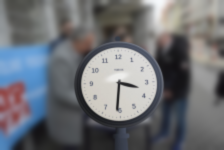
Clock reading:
3 h 31 min
